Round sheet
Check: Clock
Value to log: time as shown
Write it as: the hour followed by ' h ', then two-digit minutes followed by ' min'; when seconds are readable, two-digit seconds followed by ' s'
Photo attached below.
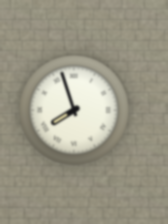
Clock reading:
7 h 57 min
